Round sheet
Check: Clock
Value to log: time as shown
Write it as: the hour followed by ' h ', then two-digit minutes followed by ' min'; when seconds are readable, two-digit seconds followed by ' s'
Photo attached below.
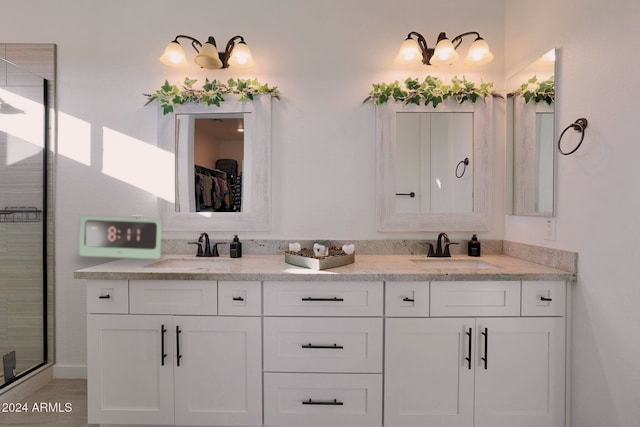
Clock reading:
8 h 11 min
